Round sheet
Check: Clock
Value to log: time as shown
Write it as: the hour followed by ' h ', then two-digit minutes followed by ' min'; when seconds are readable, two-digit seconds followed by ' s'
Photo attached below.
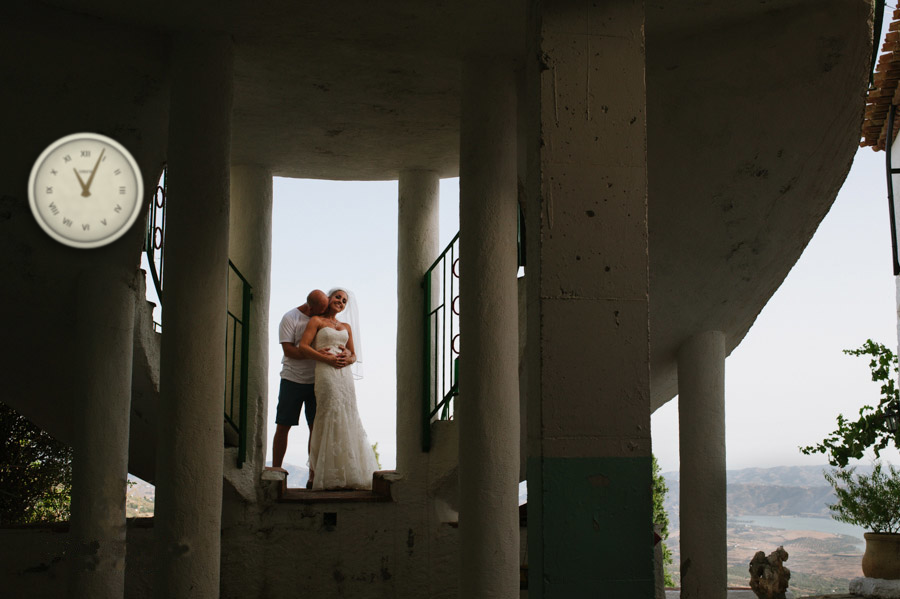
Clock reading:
11 h 04 min
